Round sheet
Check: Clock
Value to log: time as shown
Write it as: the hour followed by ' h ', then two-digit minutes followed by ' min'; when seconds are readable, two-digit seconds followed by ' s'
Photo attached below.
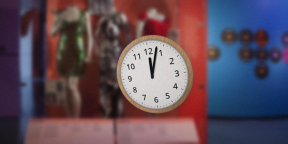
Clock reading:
12 h 03 min
